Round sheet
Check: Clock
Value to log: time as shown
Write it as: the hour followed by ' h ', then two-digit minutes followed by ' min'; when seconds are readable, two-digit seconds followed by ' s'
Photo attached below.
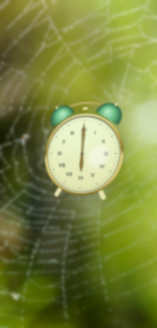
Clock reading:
6 h 00 min
